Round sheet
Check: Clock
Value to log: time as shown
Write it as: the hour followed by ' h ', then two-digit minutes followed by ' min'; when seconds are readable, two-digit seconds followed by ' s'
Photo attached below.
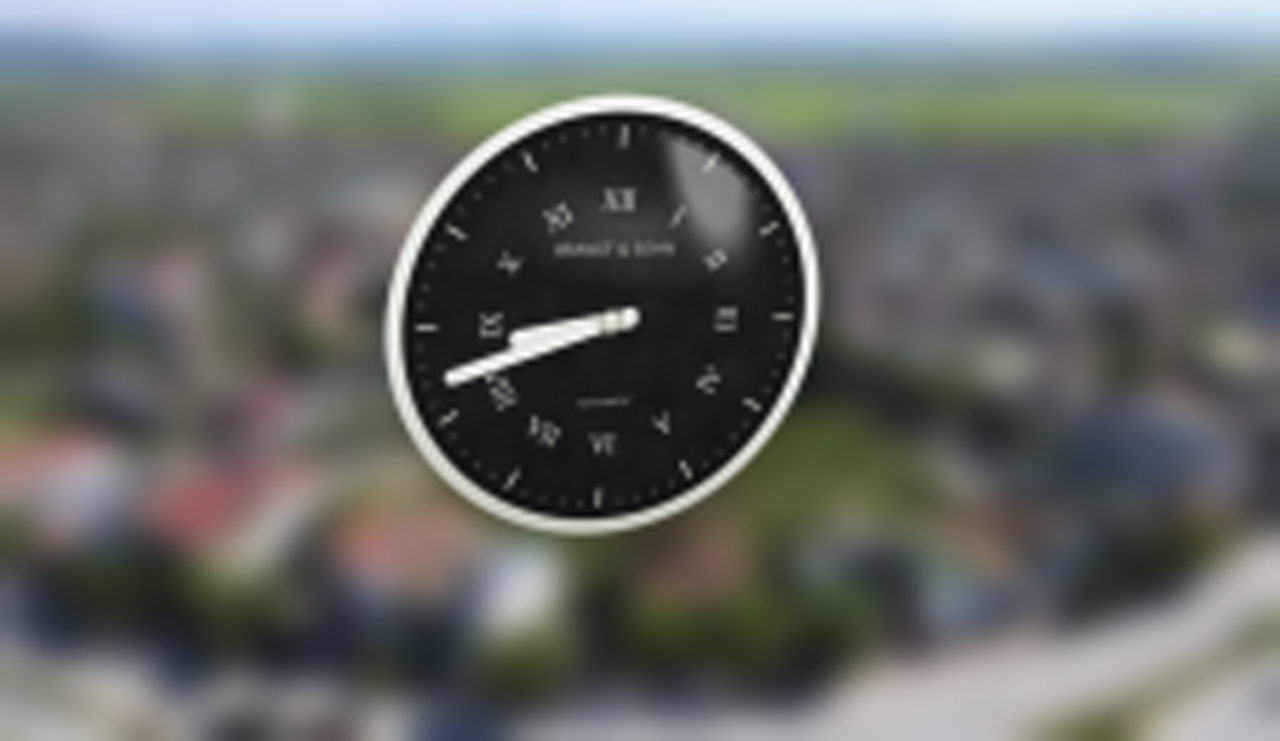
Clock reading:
8 h 42 min
